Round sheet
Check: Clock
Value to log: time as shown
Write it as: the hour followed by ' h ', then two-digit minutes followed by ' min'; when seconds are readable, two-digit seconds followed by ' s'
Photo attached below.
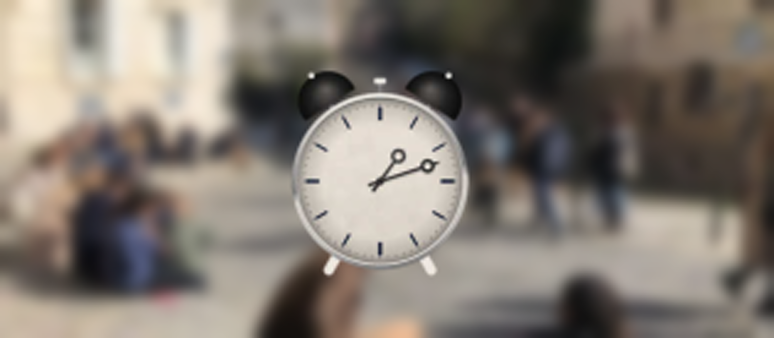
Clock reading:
1 h 12 min
